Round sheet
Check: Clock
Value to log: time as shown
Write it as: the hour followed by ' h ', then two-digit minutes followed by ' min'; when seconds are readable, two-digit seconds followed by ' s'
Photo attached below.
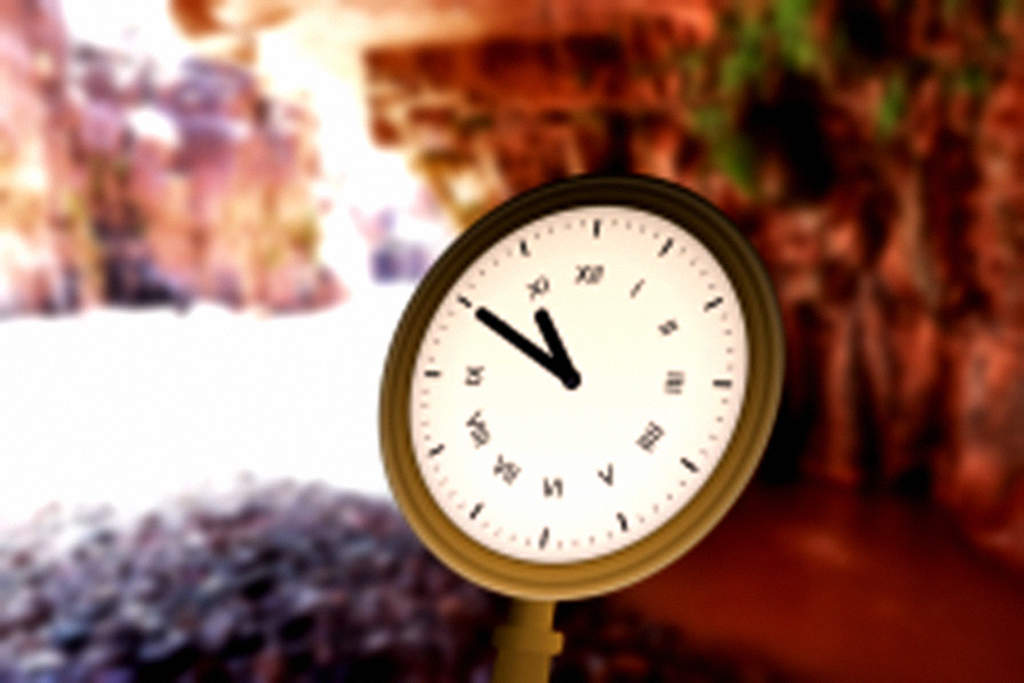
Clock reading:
10 h 50 min
